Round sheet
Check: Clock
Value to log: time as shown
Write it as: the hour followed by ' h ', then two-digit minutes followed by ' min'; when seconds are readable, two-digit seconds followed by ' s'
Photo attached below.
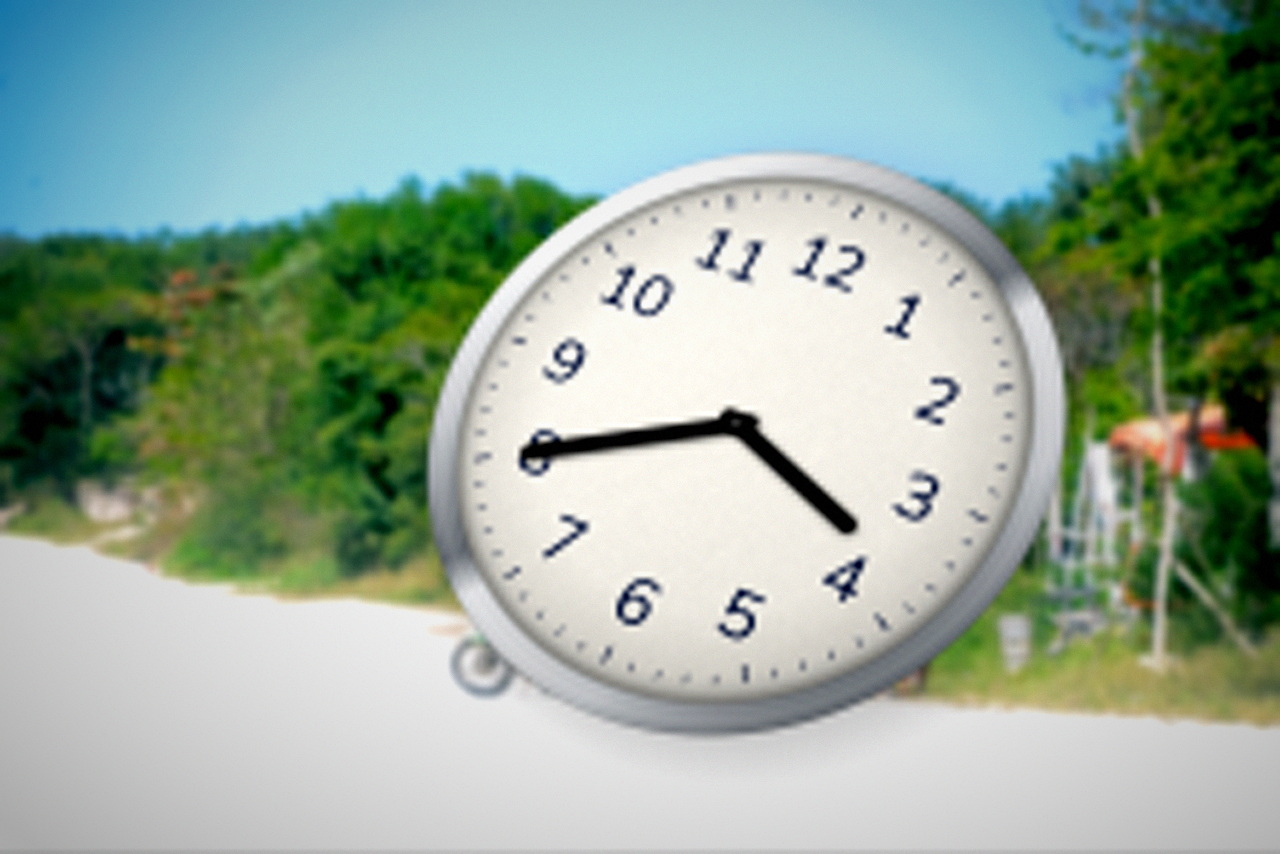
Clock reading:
3 h 40 min
